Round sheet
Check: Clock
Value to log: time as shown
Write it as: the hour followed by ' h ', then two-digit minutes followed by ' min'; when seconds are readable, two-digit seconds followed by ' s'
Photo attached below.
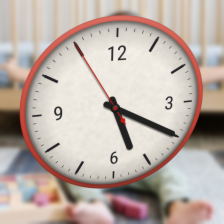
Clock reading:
5 h 19 min 55 s
